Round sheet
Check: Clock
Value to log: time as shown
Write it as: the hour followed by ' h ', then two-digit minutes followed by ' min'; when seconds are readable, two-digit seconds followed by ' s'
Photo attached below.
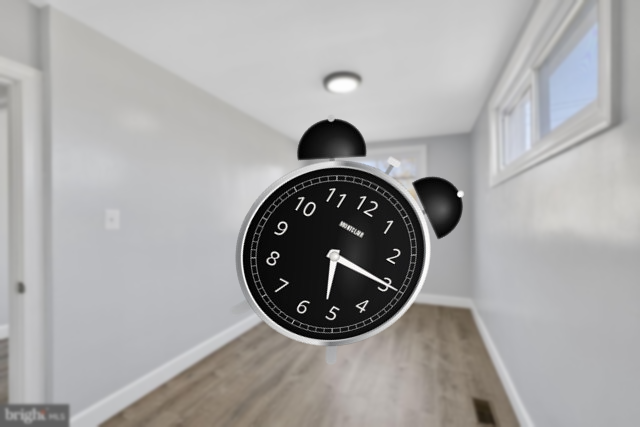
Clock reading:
5 h 15 min
